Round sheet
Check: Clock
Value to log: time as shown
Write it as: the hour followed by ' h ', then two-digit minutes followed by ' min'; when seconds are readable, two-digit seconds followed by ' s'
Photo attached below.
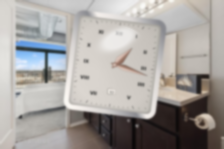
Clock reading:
1 h 17 min
